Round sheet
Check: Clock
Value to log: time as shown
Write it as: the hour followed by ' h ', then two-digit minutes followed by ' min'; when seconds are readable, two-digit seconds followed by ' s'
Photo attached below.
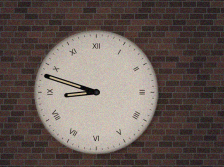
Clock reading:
8 h 48 min
